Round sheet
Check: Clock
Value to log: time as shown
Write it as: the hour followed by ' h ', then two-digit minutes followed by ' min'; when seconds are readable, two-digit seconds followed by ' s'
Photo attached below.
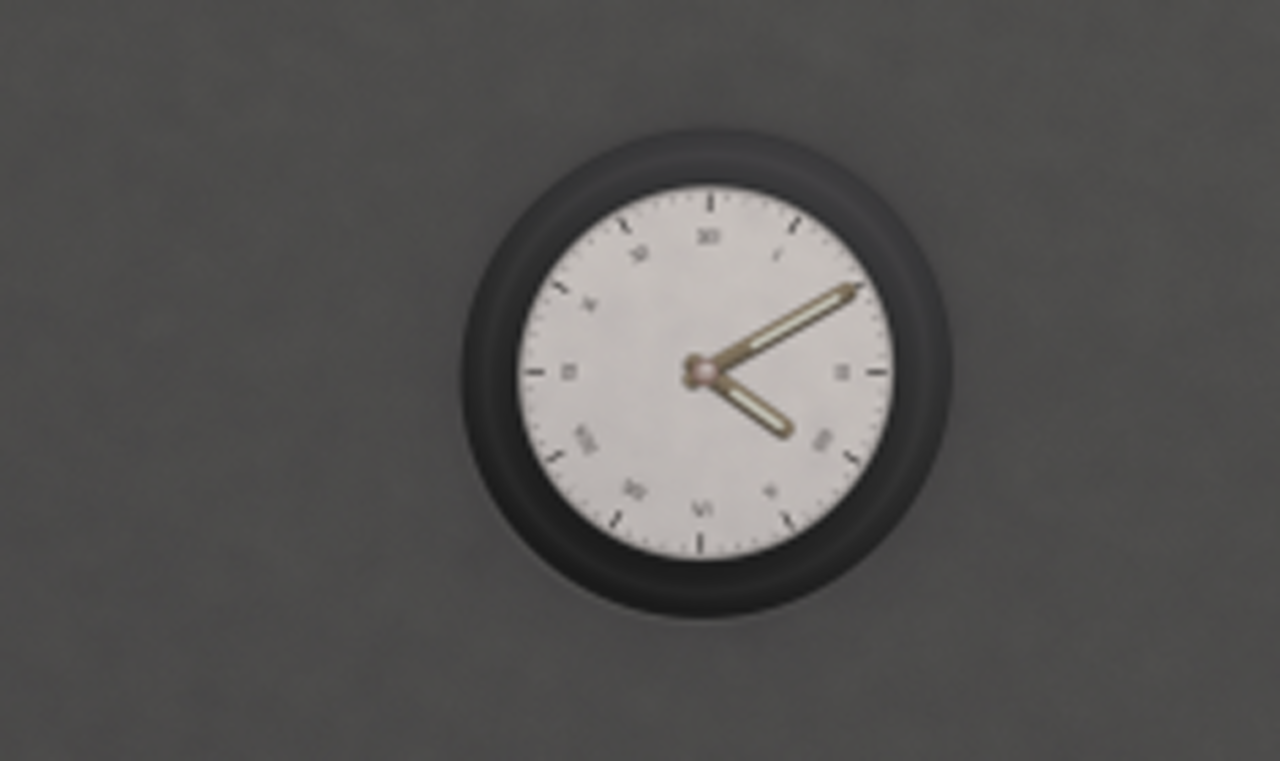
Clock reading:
4 h 10 min
